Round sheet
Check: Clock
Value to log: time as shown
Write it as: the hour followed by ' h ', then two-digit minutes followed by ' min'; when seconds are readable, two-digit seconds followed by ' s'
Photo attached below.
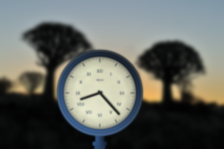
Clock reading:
8 h 23 min
